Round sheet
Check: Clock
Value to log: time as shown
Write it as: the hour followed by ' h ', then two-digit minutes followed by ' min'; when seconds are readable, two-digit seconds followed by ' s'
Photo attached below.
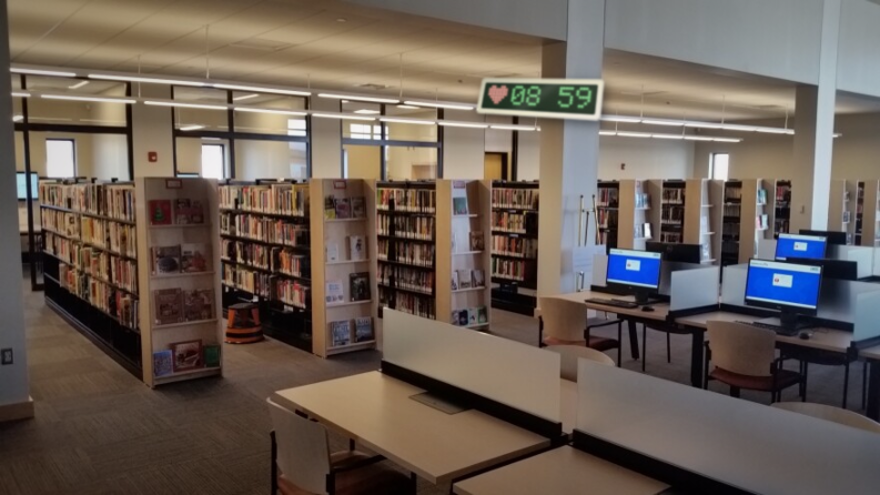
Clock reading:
8 h 59 min
